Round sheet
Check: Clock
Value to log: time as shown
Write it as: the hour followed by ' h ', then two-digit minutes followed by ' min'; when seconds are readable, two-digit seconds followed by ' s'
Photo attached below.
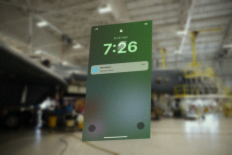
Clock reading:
7 h 26 min
